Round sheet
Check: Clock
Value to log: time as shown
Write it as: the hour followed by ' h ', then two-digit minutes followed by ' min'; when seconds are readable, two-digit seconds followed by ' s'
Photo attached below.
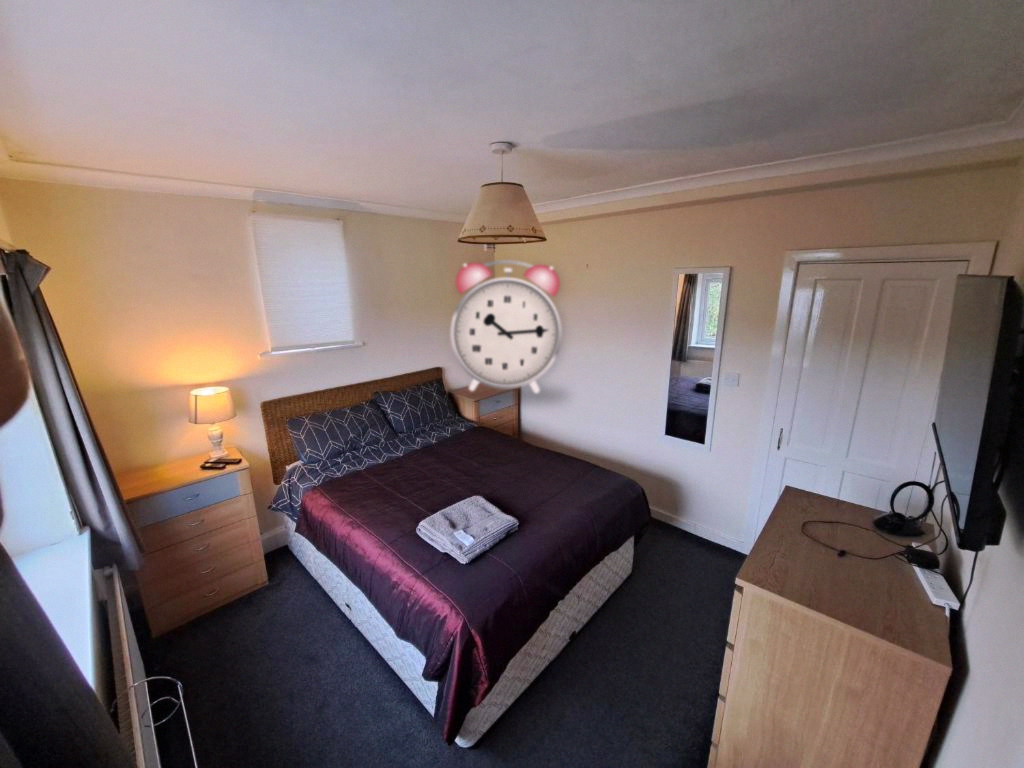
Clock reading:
10 h 14 min
